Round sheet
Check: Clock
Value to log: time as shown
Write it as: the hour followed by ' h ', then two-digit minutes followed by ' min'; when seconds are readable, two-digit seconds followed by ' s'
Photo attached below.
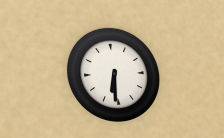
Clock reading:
6 h 31 min
